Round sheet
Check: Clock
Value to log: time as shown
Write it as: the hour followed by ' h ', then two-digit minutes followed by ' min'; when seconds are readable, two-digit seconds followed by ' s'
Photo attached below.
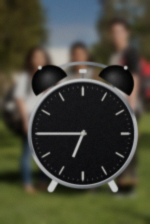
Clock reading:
6 h 45 min
